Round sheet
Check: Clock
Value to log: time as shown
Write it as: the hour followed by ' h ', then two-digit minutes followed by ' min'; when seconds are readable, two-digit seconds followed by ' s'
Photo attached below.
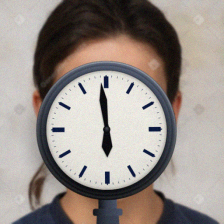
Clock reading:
5 h 59 min
